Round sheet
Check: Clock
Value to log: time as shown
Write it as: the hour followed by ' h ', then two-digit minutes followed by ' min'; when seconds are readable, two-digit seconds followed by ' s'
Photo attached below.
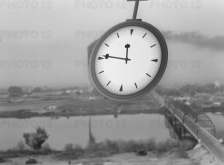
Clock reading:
11 h 46 min
